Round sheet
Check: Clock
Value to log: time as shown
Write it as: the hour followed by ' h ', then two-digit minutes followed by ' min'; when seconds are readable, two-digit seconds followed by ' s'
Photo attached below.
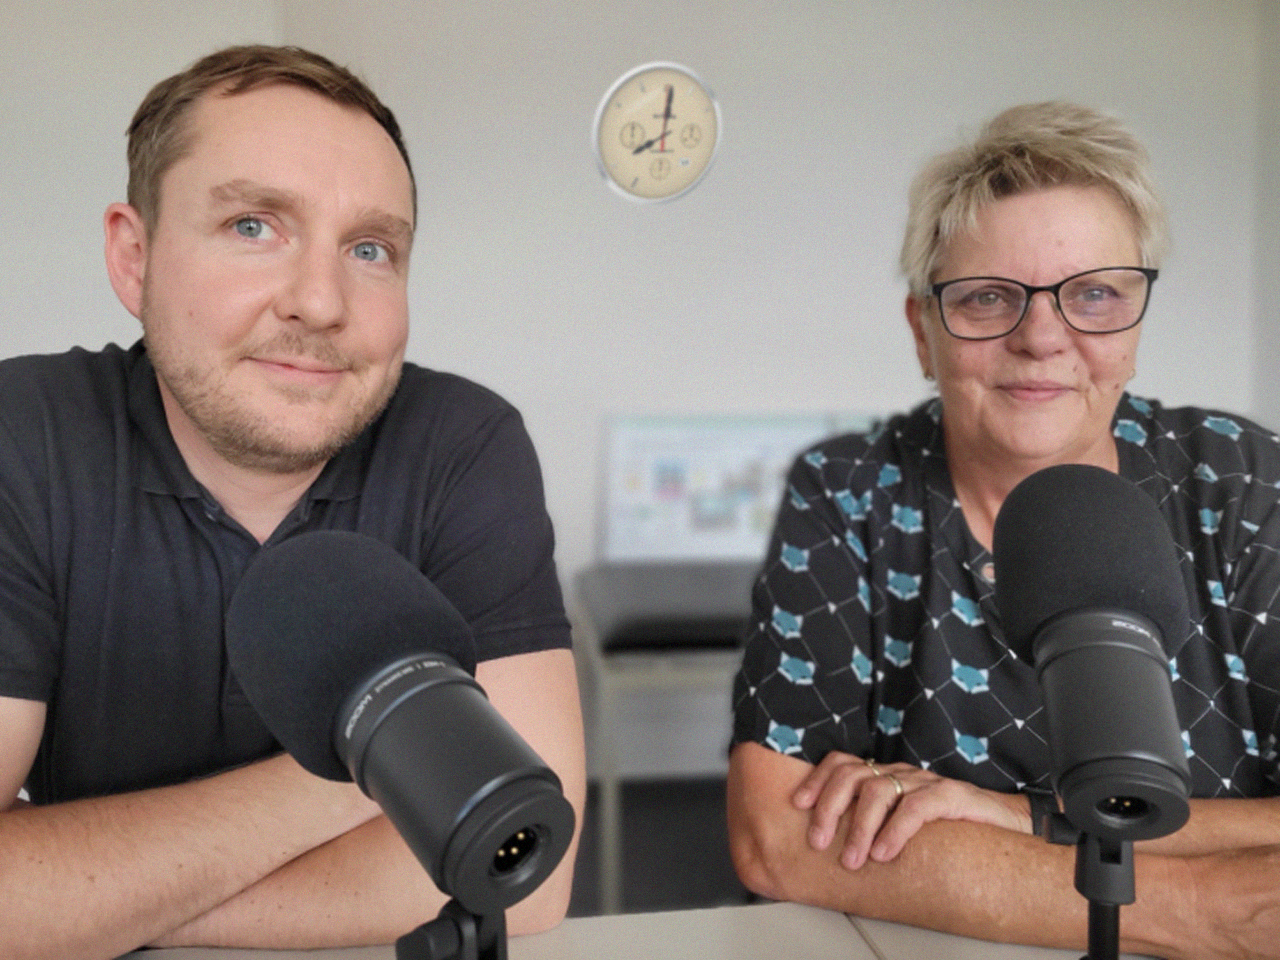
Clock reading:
8 h 01 min
